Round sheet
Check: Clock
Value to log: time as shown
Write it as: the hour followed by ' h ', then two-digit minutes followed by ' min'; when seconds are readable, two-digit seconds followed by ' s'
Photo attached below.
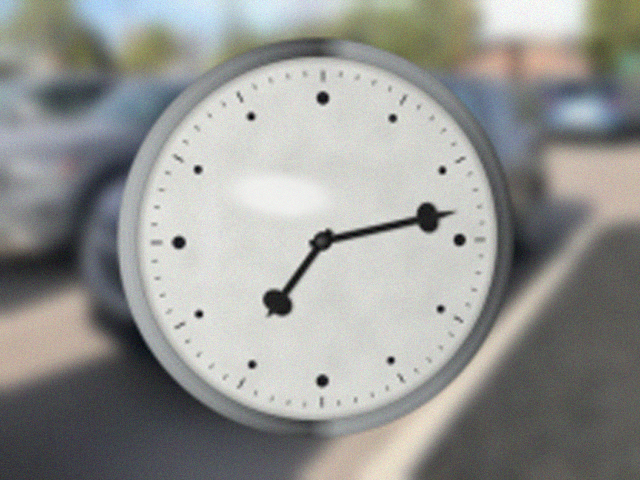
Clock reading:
7 h 13 min
